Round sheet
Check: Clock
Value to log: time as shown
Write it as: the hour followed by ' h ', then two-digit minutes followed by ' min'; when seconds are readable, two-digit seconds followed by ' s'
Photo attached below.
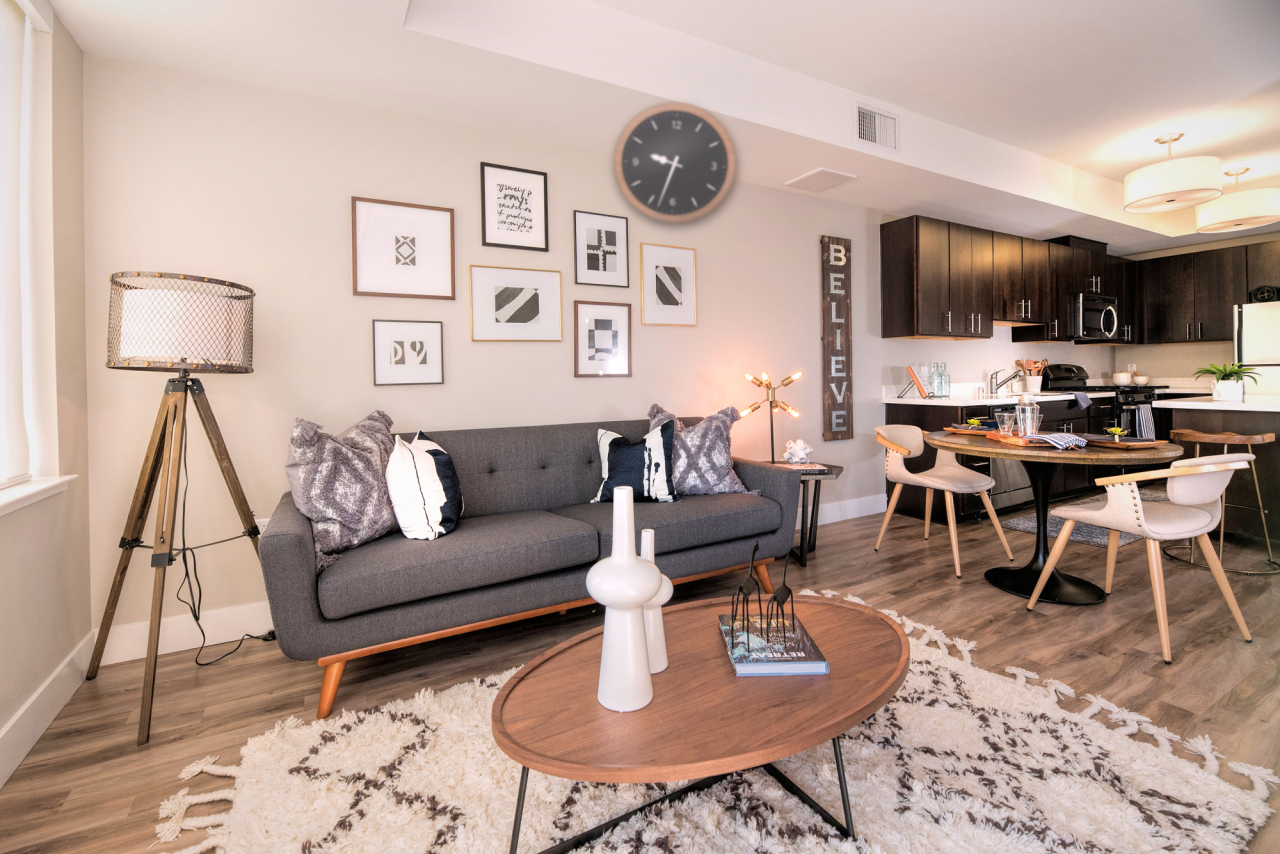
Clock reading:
9 h 33 min
